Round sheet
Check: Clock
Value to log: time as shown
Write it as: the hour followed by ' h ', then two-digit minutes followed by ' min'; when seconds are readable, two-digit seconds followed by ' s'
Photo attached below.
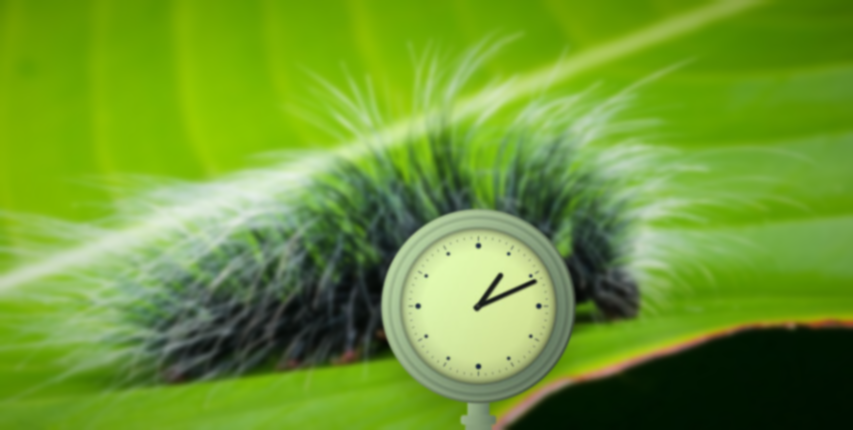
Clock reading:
1 h 11 min
